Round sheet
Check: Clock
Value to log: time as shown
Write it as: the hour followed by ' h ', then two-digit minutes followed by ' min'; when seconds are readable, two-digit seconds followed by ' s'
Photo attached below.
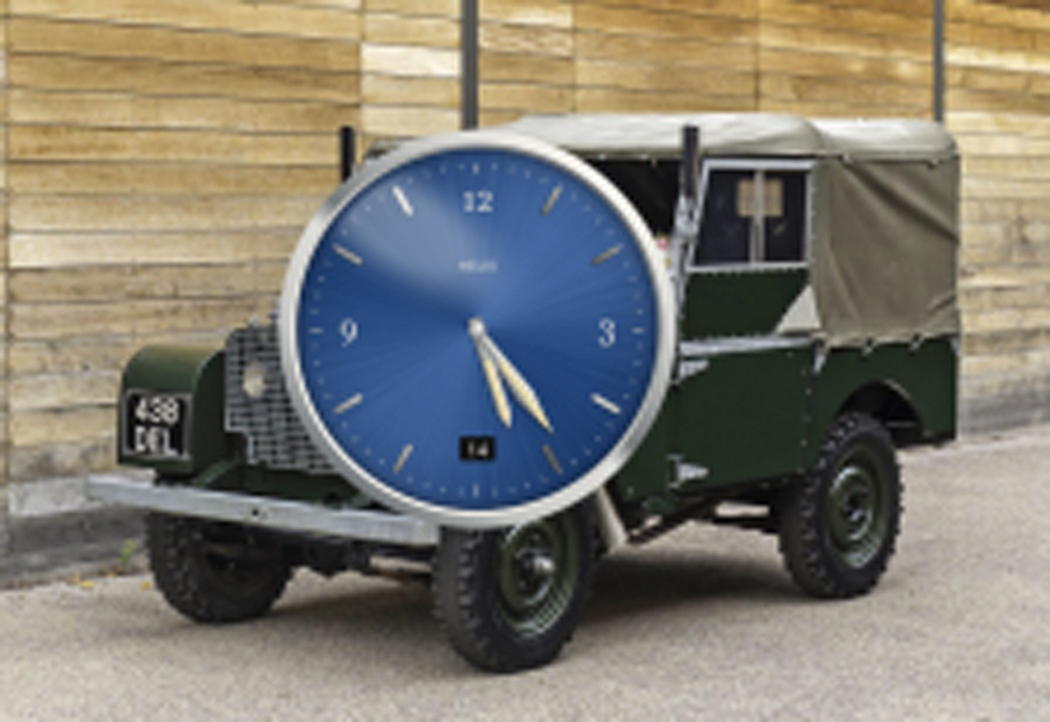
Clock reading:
5 h 24 min
